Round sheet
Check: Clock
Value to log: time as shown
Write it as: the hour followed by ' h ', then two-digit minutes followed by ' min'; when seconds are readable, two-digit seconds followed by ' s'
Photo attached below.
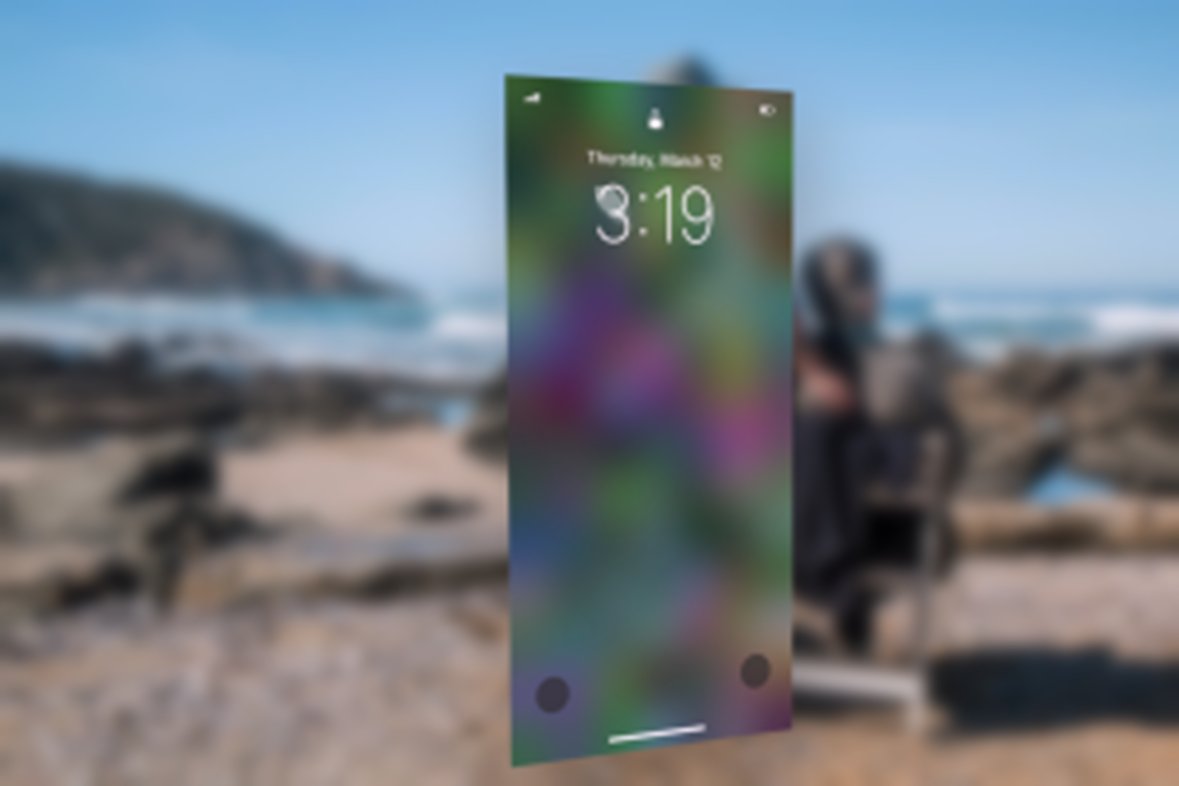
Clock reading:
3 h 19 min
